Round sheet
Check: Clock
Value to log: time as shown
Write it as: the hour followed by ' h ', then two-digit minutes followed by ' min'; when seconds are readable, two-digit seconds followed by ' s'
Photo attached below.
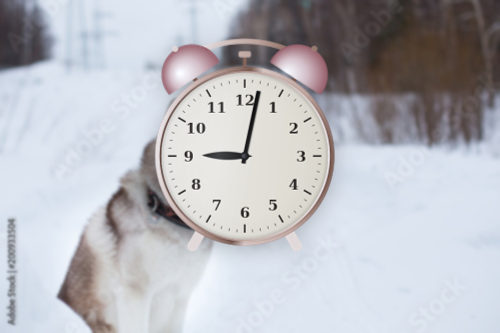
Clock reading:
9 h 02 min
